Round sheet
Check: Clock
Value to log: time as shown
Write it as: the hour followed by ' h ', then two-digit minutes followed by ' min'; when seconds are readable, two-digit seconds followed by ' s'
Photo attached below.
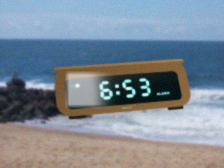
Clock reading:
6 h 53 min
